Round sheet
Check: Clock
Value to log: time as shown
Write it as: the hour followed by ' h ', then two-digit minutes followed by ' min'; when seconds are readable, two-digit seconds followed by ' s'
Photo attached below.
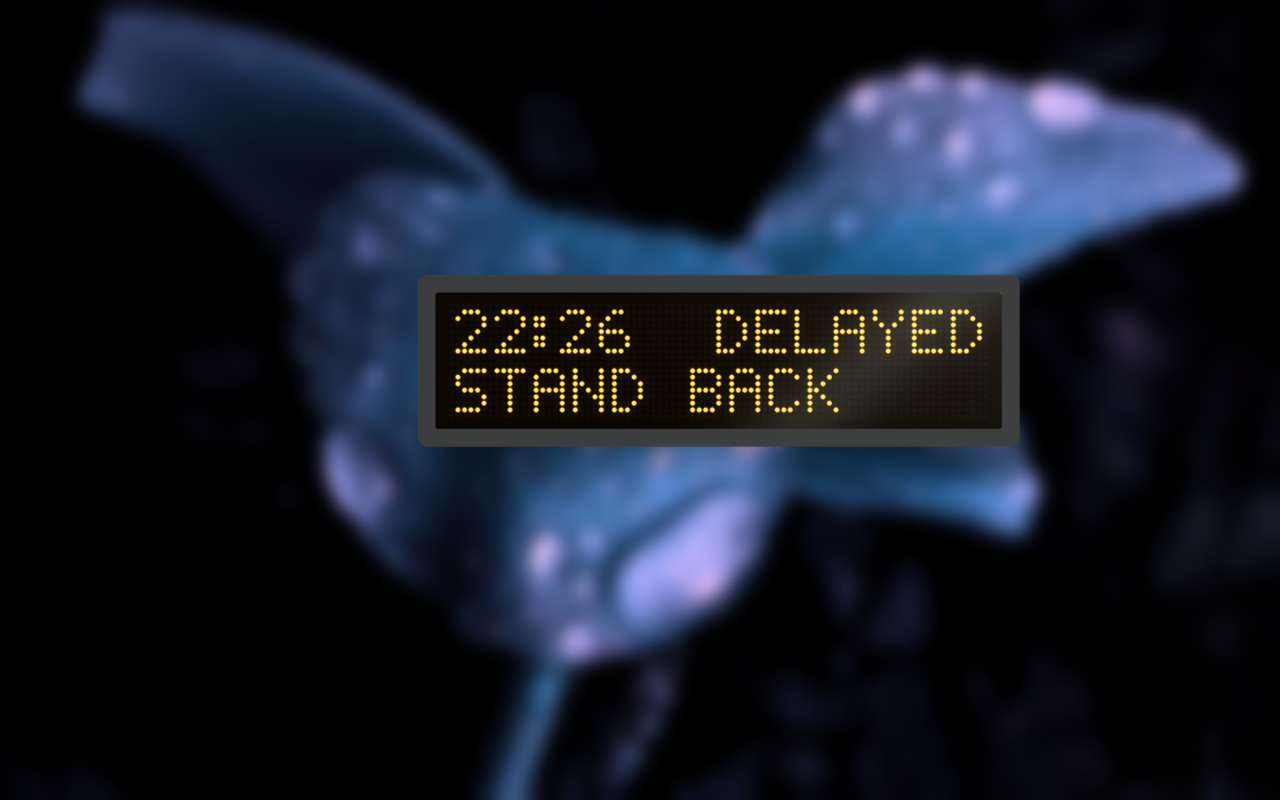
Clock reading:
22 h 26 min
